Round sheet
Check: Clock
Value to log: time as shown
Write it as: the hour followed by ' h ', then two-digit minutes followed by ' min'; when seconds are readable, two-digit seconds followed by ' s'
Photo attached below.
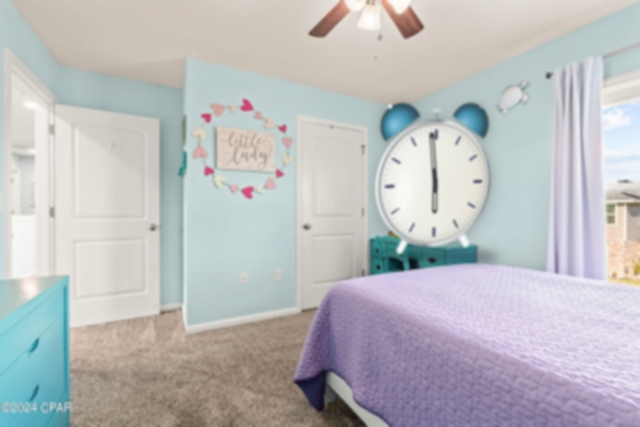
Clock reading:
5 h 59 min
